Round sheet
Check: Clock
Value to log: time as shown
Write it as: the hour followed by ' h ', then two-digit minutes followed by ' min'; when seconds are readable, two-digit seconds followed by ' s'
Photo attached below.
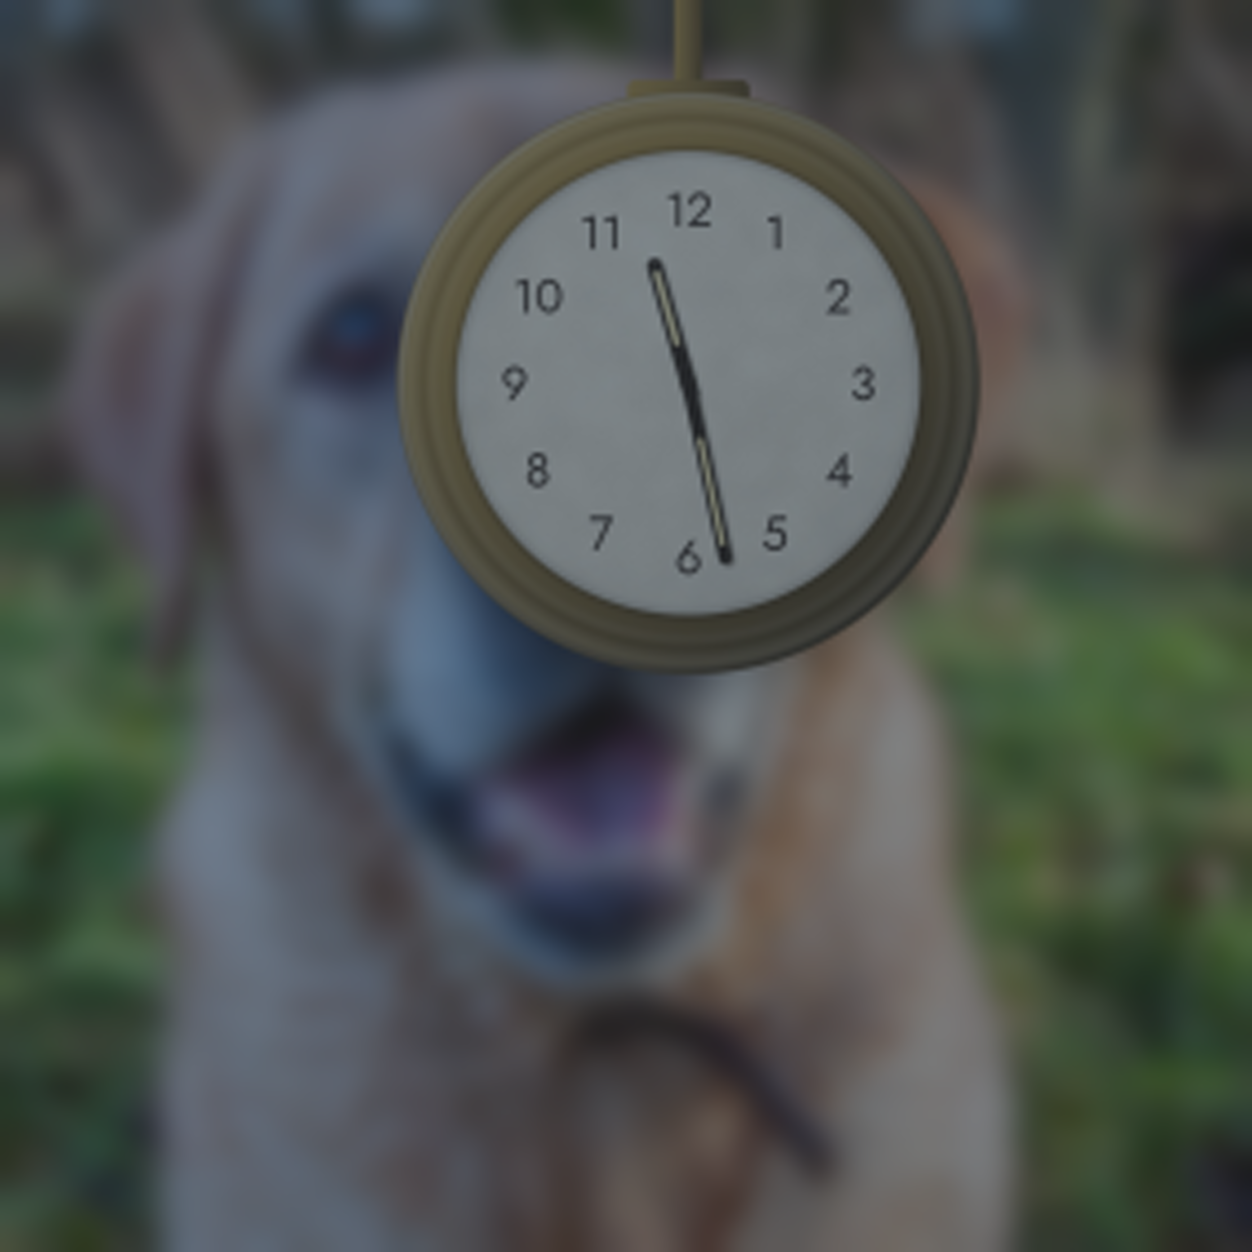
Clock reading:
11 h 28 min
